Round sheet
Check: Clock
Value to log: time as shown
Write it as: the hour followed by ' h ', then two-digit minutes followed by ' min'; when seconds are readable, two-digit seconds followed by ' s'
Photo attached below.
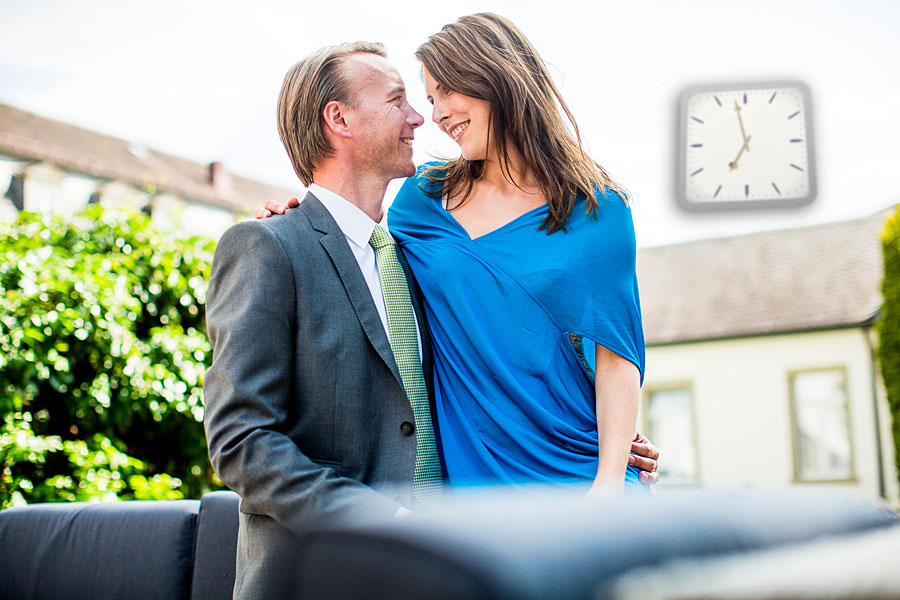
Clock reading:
6 h 58 min
